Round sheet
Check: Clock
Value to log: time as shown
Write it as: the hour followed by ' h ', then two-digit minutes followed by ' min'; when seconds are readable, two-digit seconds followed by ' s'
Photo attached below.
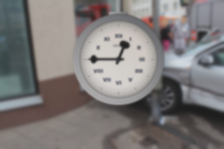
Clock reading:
12 h 45 min
